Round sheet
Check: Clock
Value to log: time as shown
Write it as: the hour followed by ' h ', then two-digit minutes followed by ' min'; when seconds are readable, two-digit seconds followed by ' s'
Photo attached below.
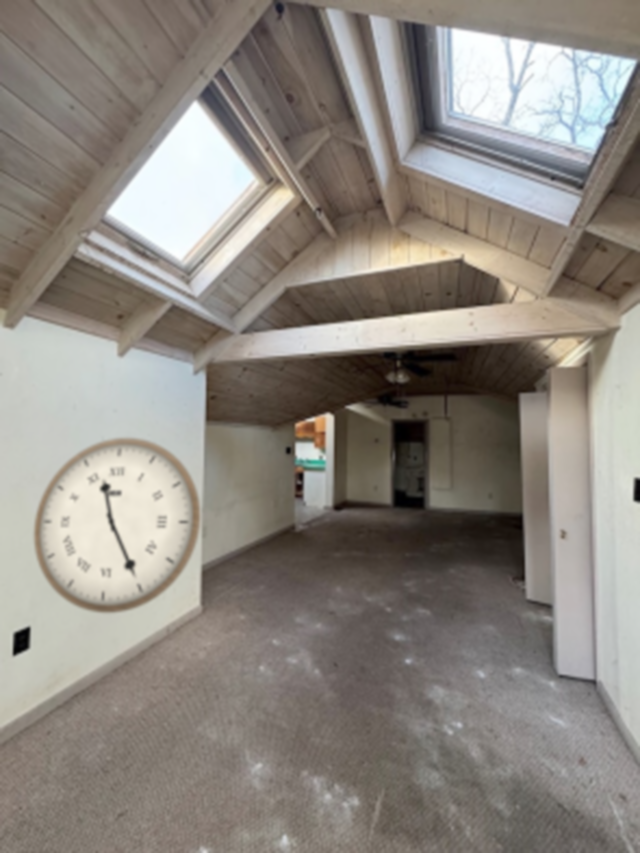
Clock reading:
11 h 25 min
